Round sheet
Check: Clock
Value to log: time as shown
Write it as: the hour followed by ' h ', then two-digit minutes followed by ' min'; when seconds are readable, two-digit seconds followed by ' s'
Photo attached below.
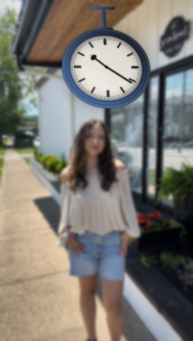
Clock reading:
10 h 21 min
